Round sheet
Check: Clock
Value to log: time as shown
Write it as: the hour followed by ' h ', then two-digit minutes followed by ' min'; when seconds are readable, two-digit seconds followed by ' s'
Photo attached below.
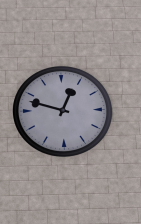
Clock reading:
12 h 48 min
